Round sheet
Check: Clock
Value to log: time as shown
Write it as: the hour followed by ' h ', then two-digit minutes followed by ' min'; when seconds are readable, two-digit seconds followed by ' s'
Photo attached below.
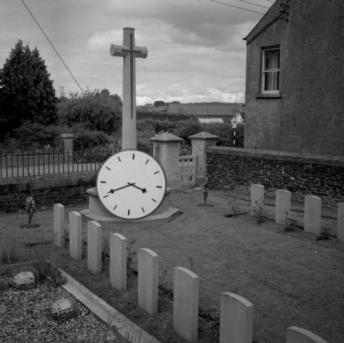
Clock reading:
3 h 41 min
